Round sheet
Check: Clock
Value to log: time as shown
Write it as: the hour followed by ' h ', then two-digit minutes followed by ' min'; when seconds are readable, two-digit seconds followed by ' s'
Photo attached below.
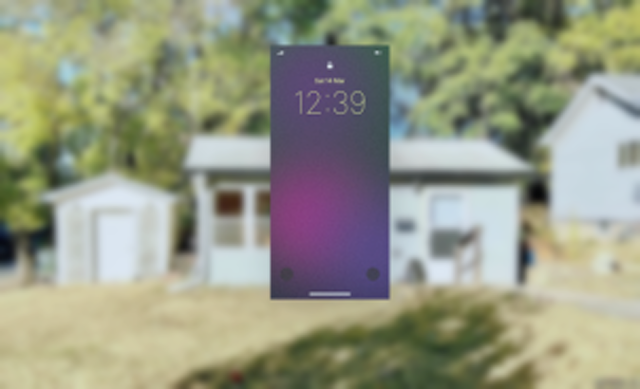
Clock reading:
12 h 39 min
